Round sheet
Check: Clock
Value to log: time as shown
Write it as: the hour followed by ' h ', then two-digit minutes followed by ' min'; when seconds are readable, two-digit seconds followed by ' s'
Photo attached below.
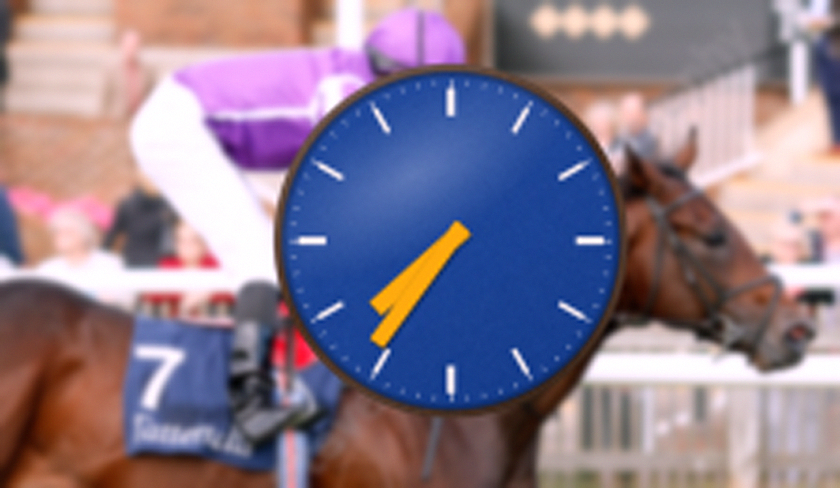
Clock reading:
7 h 36 min
